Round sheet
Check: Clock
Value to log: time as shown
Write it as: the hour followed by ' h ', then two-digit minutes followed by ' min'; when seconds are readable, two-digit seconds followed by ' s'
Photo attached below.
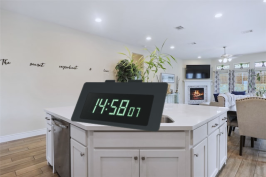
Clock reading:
14 h 58 min 07 s
